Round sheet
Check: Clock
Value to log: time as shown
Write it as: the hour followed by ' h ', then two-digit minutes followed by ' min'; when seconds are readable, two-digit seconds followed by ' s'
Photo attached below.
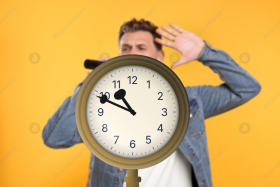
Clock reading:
10 h 49 min
